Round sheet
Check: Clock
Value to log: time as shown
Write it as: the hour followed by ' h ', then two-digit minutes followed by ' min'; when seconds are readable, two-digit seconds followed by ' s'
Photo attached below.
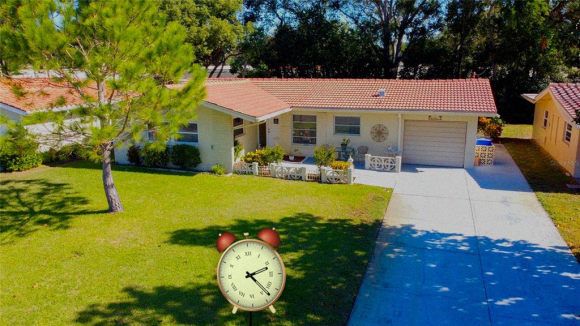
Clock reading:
2 h 23 min
